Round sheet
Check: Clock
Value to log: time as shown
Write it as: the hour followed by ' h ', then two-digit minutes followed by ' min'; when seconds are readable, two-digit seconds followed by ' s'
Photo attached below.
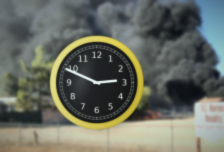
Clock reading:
2 h 49 min
